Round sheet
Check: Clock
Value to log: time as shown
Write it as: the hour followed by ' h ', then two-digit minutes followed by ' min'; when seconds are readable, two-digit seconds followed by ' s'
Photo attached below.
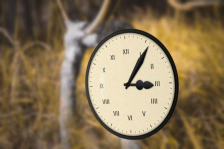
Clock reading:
3 h 06 min
